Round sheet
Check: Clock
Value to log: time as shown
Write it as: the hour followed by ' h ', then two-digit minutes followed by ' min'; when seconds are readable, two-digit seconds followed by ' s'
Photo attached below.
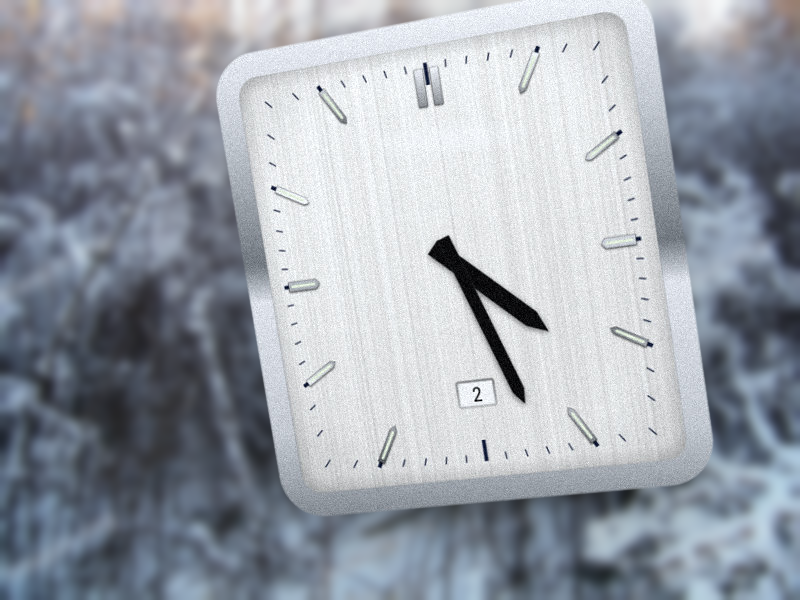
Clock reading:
4 h 27 min
